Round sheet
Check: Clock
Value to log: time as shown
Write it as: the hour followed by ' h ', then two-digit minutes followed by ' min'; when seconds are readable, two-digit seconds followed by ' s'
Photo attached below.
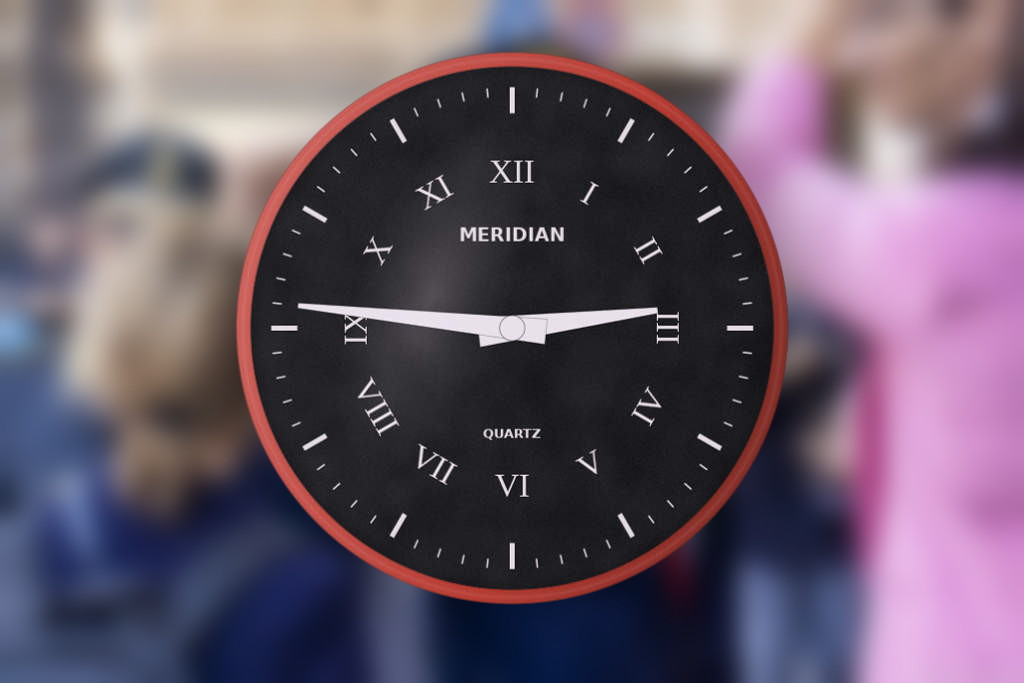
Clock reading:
2 h 46 min
